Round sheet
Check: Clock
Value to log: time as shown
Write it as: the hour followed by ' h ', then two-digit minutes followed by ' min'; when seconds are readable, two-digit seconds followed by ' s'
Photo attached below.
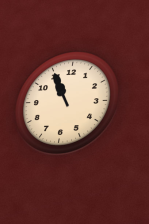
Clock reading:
10 h 55 min
